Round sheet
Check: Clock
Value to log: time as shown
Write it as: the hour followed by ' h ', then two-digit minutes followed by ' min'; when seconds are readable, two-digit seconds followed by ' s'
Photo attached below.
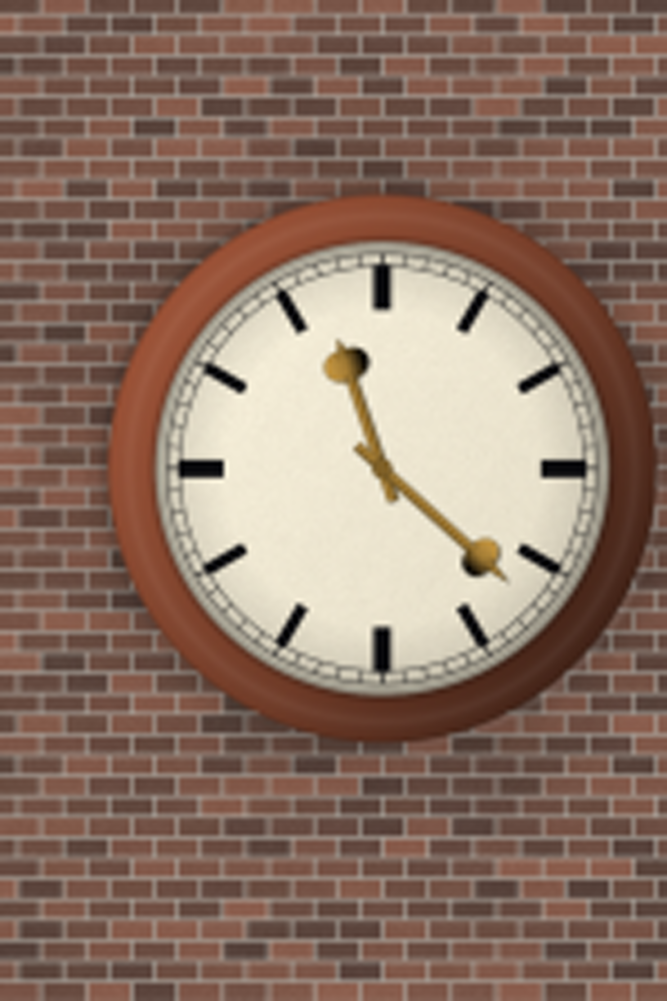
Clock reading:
11 h 22 min
